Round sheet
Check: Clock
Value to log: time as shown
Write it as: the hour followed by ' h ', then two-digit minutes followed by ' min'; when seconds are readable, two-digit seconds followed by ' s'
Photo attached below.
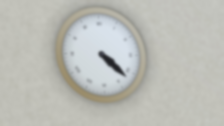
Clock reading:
4 h 22 min
